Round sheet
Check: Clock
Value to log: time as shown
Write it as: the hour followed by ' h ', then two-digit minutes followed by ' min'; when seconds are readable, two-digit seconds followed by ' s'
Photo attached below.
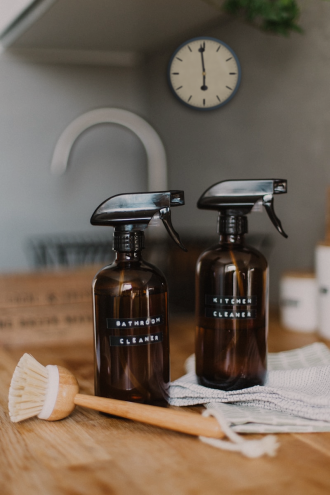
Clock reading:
5 h 59 min
